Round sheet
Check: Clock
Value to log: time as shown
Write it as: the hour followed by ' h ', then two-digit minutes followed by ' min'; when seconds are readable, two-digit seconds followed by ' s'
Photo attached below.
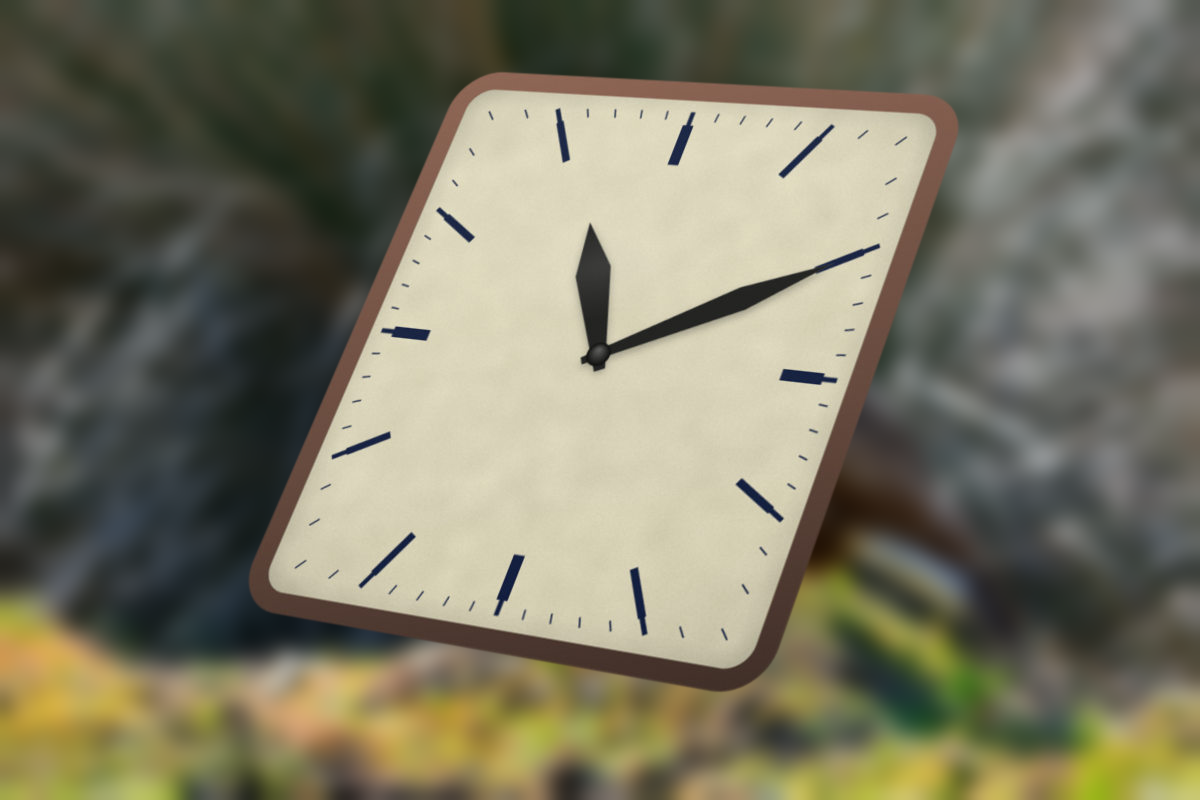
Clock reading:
11 h 10 min
